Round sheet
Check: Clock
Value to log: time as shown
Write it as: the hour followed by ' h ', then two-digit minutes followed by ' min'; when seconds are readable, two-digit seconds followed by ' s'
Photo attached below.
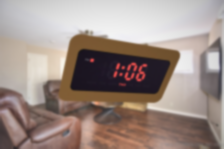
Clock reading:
1 h 06 min
